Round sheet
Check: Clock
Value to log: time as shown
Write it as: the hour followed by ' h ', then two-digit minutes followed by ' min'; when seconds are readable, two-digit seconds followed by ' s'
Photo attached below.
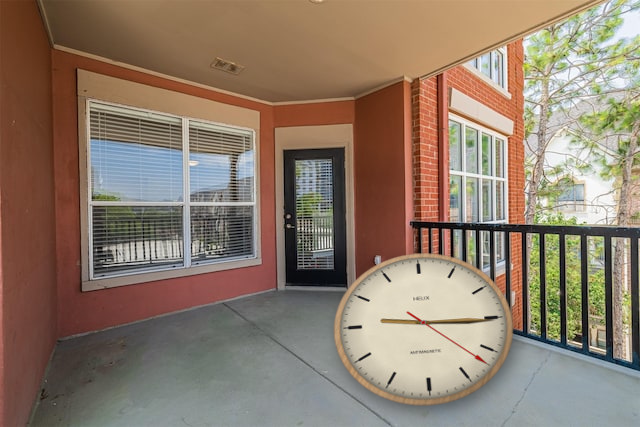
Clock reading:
9 h 15 min 22 s
